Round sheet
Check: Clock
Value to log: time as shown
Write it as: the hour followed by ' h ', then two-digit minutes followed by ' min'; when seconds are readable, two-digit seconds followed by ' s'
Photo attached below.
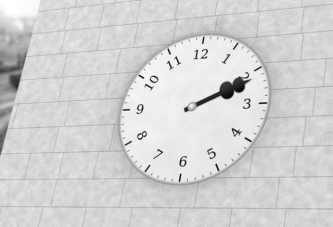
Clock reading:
2 h 11 min
